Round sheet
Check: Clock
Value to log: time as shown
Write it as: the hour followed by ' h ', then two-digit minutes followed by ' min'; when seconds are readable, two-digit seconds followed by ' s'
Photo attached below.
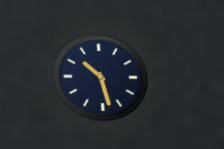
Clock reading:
10 h 28 min
